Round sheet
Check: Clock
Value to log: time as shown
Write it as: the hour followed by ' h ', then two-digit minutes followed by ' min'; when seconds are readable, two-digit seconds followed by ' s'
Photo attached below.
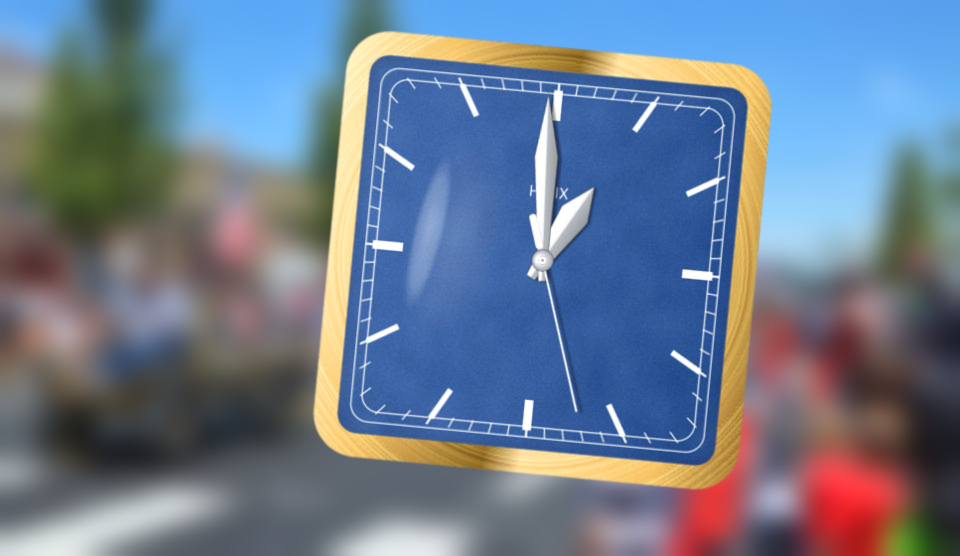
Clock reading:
12 h 59 min 27 s
